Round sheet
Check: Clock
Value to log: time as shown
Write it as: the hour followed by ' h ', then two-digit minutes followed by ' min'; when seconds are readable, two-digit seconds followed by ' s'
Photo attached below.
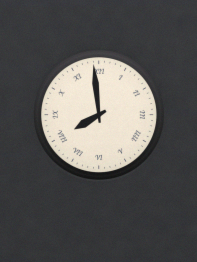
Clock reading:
7 h 59 min
